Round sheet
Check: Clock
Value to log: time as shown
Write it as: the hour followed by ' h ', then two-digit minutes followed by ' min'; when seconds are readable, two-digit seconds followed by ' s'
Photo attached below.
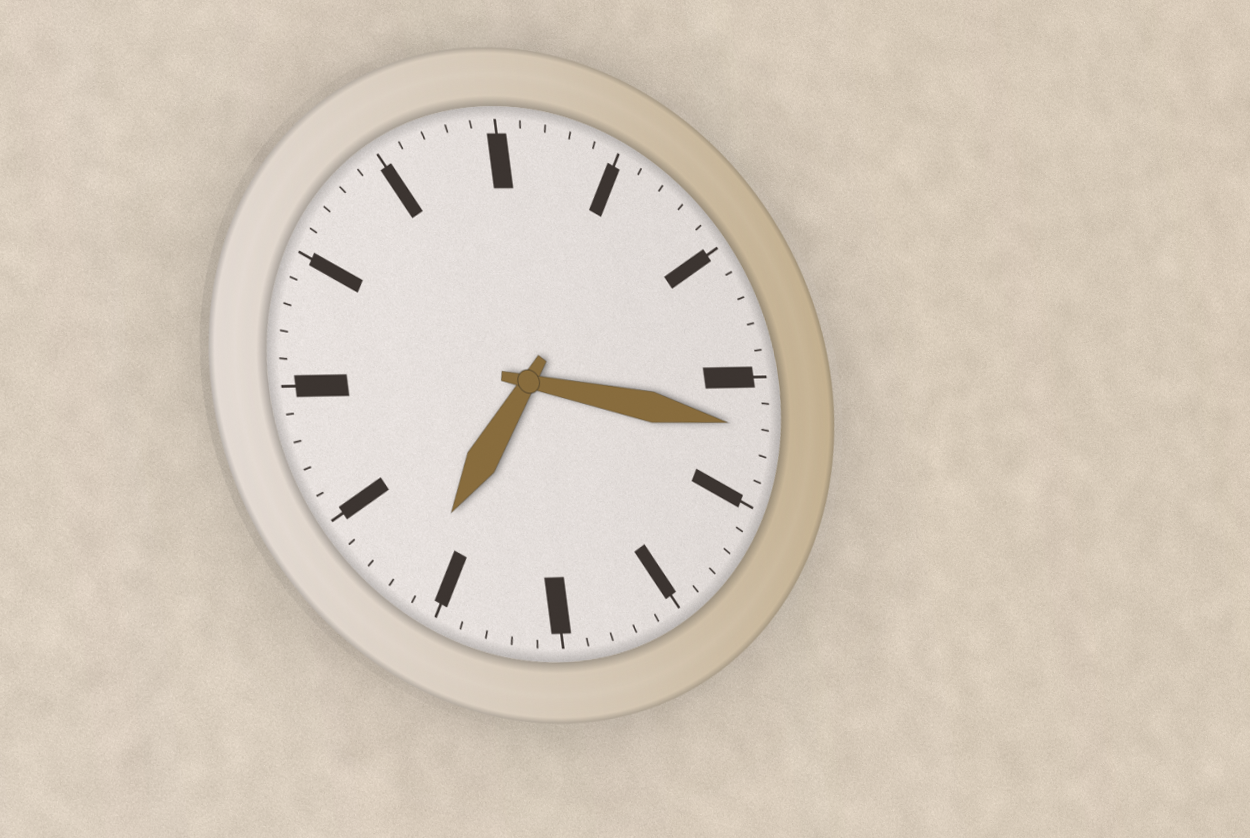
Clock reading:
7 h 17 min
